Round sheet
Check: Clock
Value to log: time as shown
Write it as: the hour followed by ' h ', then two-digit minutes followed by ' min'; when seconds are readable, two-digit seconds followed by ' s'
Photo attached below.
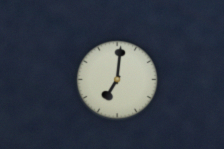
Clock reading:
7 h 01 min
